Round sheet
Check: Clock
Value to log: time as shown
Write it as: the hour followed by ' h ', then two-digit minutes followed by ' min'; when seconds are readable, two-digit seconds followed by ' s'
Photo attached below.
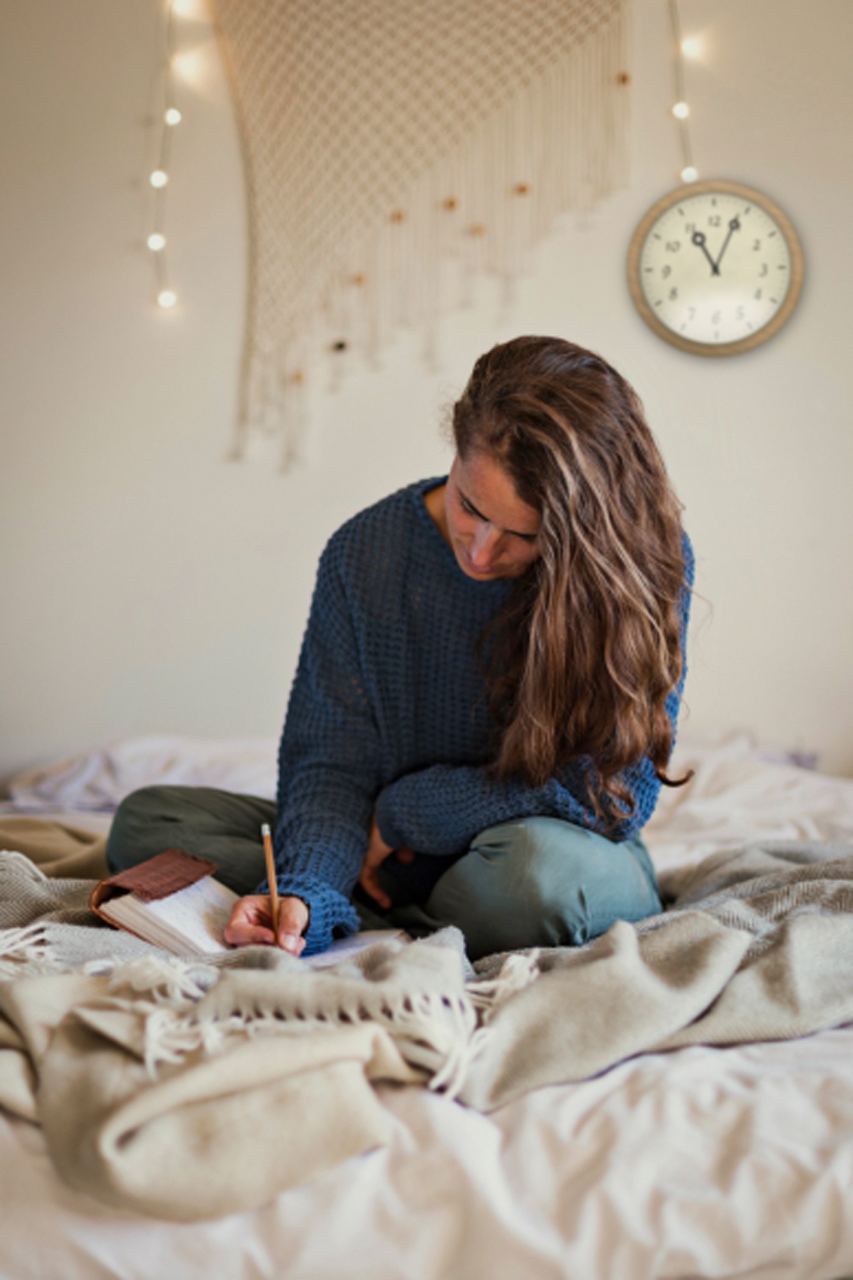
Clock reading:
11 h 04 min
